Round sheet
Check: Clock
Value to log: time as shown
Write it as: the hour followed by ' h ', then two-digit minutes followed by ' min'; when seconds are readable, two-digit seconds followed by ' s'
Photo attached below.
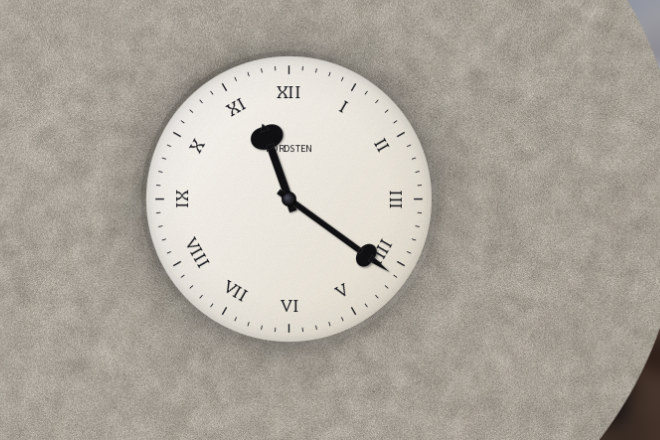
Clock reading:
11 h 21 min
